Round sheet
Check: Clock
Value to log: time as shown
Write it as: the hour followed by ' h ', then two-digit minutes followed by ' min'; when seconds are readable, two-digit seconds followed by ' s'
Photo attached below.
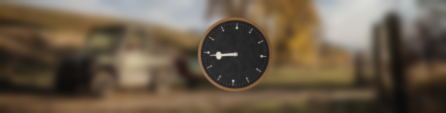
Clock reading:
8 h 44 min
